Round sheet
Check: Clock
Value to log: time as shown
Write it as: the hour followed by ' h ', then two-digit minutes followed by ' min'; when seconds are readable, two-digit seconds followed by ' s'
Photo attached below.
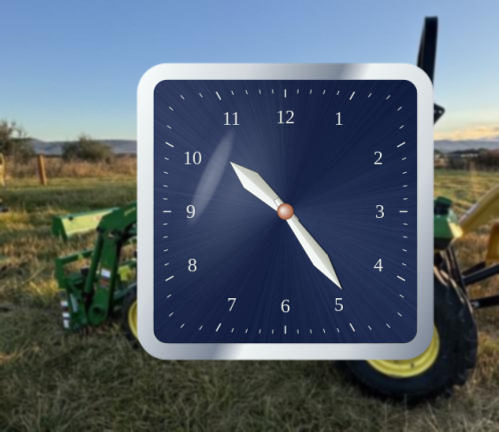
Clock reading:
10 h 24 min
